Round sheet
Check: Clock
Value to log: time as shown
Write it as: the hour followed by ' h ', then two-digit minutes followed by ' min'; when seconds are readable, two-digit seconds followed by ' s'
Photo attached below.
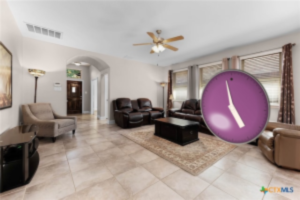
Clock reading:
4 h 58 min
